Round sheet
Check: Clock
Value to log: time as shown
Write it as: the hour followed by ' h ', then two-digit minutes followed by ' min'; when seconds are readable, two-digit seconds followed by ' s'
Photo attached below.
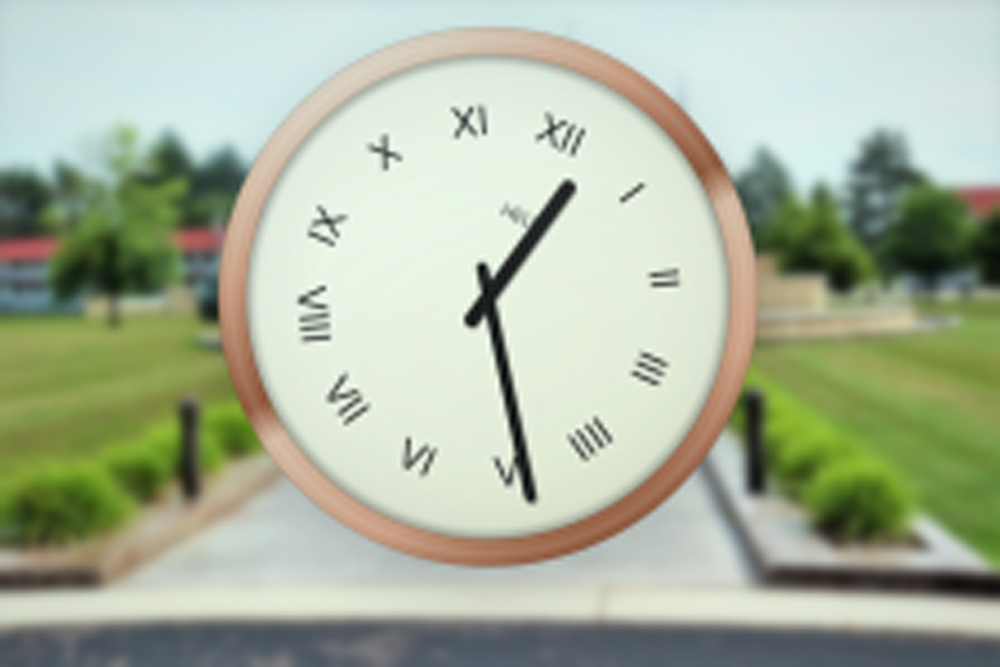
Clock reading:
12 h 24 min
